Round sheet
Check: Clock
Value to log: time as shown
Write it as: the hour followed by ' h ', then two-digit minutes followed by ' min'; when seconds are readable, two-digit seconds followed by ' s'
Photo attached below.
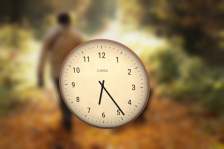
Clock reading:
6 h 24 min
